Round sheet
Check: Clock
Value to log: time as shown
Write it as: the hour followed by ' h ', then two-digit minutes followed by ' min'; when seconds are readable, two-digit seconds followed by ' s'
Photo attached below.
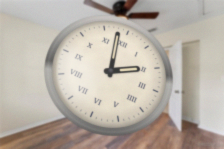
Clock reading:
1 h 58 min
